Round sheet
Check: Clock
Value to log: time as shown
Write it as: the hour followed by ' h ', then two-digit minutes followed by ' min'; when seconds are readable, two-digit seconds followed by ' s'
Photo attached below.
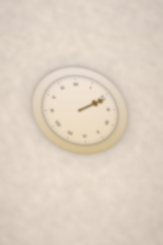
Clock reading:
2 h 11 min
